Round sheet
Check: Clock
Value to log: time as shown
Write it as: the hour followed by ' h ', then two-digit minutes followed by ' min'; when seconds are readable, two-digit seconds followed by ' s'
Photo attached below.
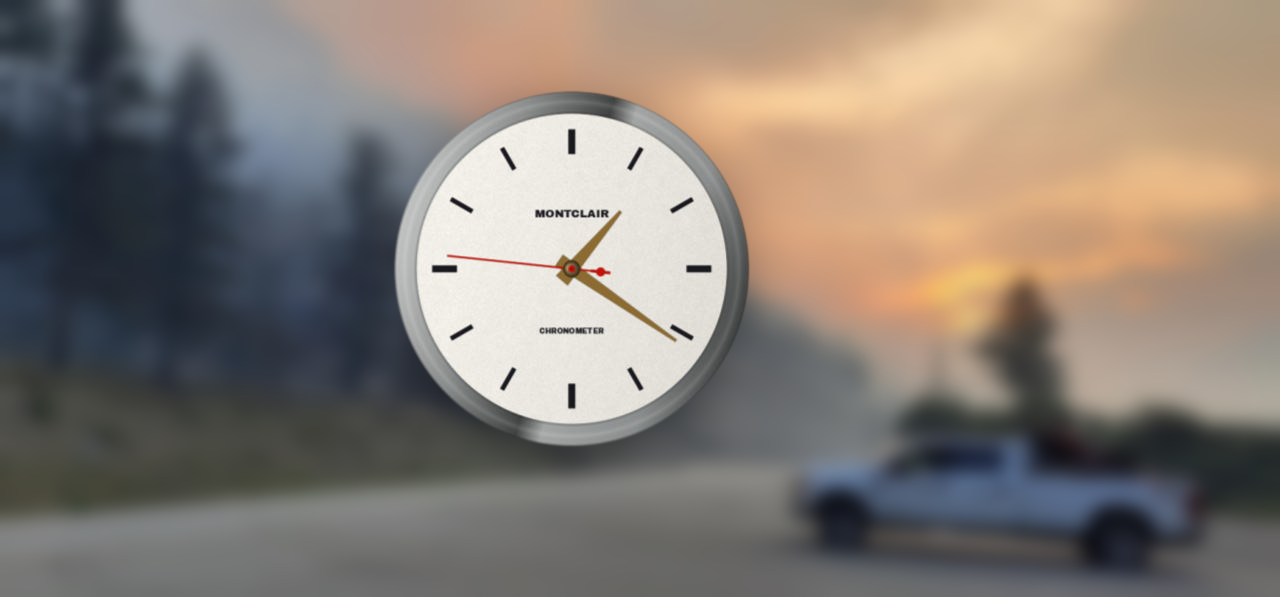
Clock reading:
1 h 20 min 46 s
